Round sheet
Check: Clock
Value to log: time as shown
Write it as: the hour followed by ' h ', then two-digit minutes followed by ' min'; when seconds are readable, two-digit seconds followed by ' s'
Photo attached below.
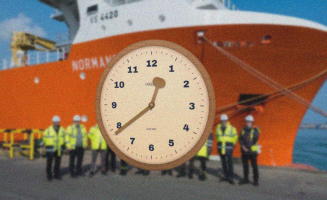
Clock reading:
12 h 39 min
